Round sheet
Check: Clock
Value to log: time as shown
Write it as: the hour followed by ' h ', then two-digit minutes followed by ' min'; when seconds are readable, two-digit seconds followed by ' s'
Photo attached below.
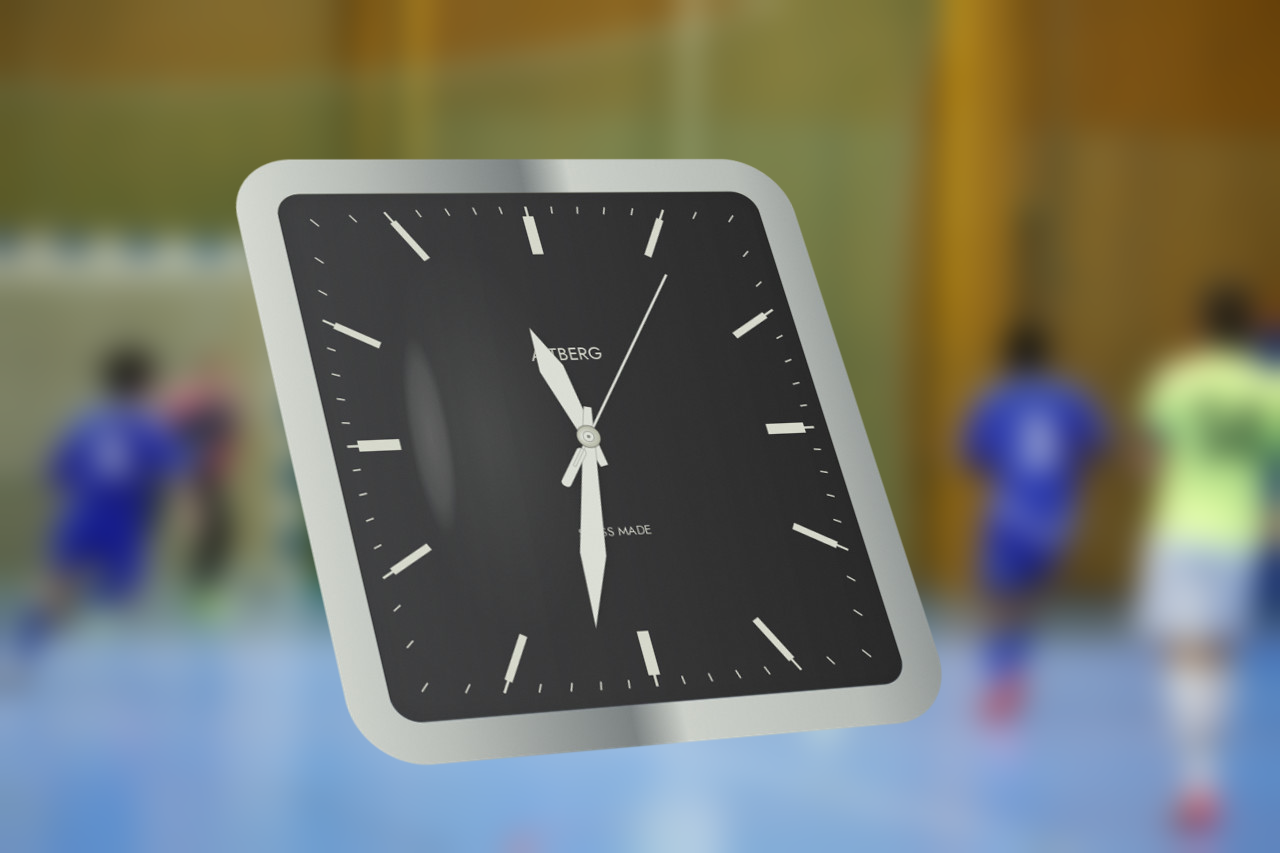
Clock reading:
11 h 32 min 06 s
